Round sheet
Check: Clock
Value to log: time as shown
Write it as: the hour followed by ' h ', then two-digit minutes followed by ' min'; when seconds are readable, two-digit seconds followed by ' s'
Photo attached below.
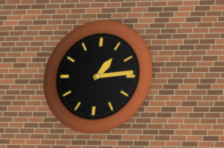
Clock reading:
1 h 14 min
